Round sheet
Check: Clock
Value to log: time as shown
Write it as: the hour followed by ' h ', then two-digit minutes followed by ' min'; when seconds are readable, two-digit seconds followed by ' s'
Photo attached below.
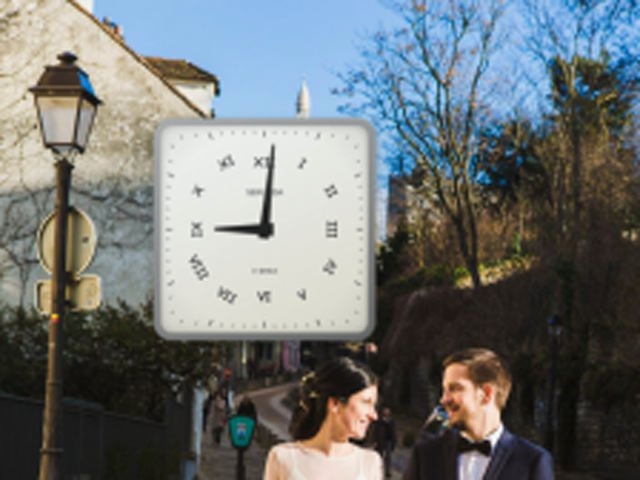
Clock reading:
9 h 01 min
